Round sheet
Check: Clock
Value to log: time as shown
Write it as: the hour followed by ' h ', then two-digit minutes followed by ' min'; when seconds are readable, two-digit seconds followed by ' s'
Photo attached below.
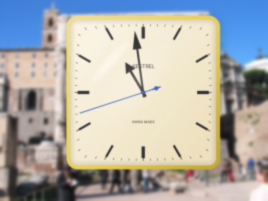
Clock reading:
10 h 58 min 42 s
